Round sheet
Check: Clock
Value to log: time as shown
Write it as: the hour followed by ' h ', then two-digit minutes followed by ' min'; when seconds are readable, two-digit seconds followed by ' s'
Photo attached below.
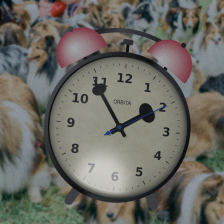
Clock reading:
1 h 54 min 10 s
